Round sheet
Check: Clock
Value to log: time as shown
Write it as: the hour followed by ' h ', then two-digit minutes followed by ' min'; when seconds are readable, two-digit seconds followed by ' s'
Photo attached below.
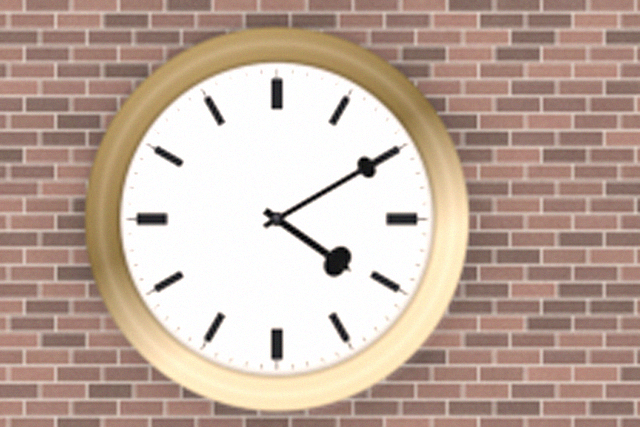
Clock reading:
4 h 10 min
